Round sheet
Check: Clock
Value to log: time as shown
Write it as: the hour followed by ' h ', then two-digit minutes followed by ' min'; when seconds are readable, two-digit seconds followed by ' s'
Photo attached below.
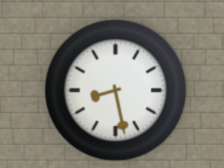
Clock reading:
8 h 28 min
